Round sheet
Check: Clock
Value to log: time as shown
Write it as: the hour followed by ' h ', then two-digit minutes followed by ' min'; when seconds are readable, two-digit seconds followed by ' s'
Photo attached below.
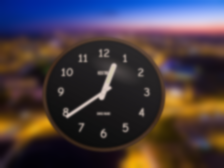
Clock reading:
12 h 39 min
